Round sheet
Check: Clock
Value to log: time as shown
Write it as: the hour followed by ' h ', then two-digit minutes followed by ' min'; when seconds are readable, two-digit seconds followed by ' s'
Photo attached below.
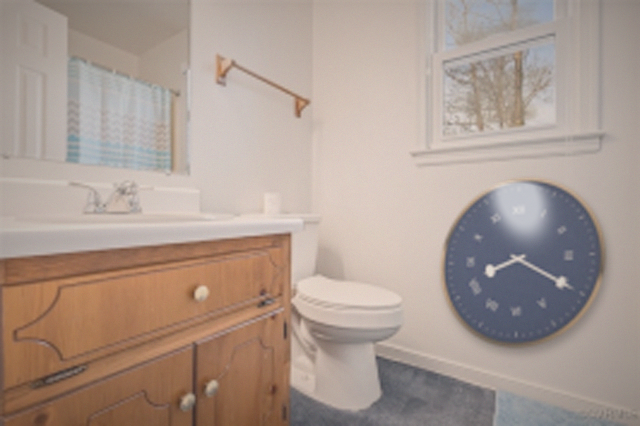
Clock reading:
8 h 20 min
